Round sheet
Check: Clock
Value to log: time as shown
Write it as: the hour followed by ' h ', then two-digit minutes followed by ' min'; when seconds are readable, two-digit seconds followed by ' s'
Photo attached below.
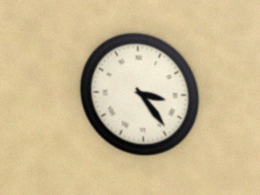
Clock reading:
3 h 24 min
